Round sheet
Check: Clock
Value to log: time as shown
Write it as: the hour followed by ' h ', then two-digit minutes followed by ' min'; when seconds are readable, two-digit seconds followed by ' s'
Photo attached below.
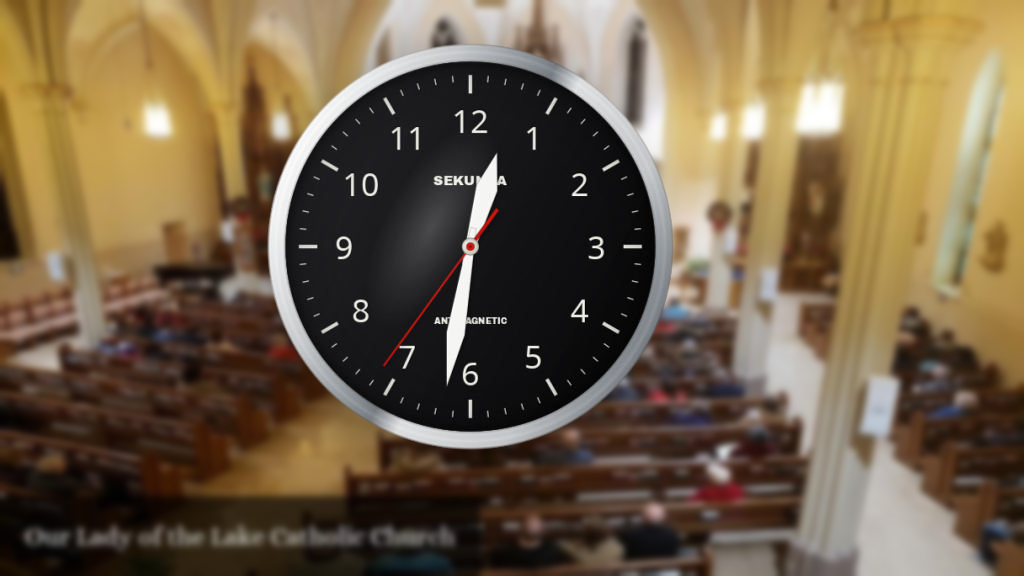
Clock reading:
12 h 31 min 36 s
